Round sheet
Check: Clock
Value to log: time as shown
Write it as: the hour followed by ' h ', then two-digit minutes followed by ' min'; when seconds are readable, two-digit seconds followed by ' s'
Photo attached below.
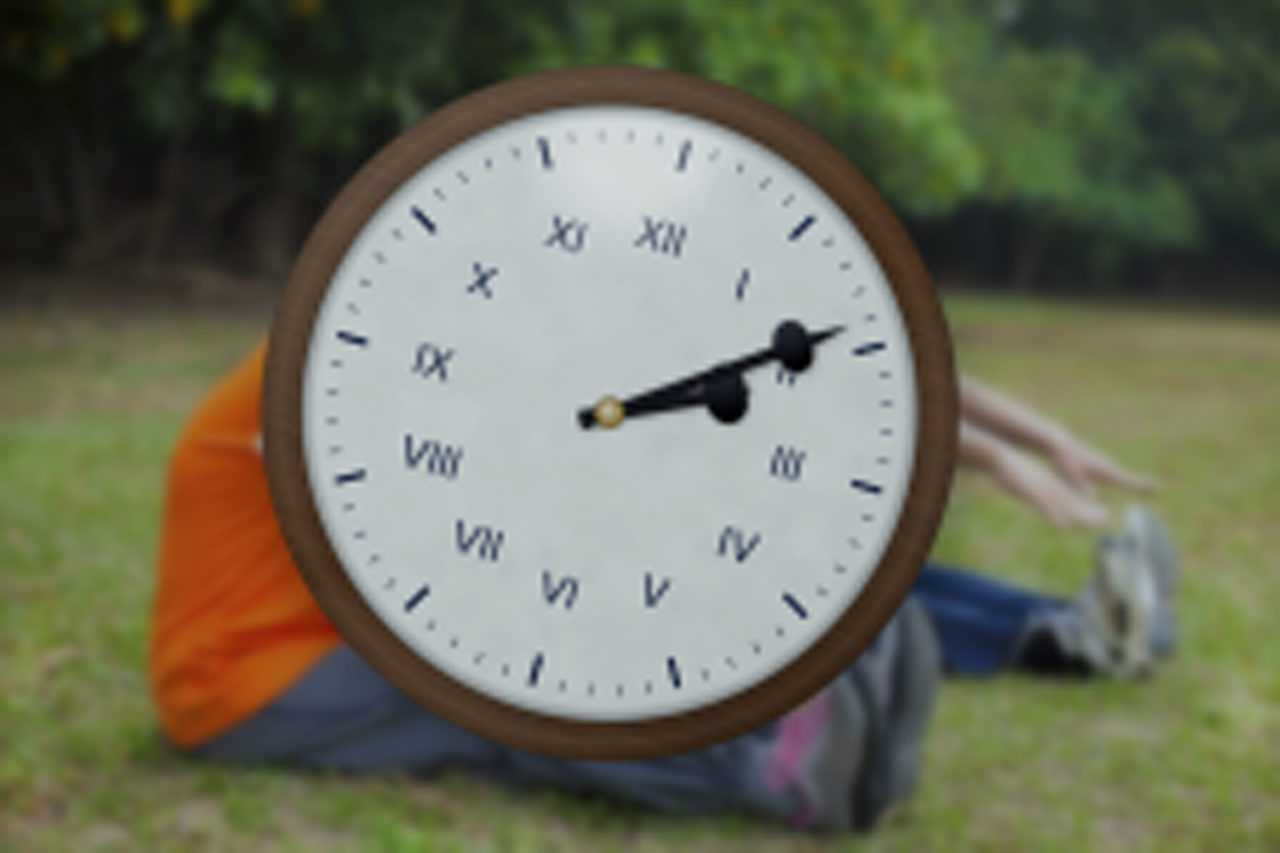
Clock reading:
2 h 09 min
